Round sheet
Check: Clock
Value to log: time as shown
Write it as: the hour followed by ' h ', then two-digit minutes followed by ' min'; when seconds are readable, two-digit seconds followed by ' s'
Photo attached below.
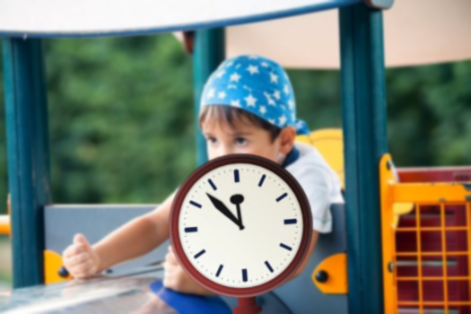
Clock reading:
11 h 53 min
